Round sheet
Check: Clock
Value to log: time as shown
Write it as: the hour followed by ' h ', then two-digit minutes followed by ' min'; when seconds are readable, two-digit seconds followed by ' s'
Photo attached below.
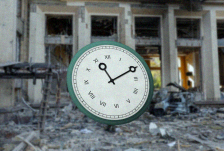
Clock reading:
11 h 11 min
